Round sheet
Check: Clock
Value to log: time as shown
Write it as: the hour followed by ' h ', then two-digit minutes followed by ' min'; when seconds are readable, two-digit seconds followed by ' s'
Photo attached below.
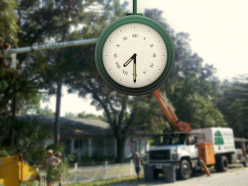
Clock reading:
7 h 30 min
